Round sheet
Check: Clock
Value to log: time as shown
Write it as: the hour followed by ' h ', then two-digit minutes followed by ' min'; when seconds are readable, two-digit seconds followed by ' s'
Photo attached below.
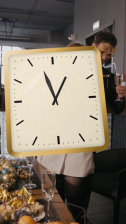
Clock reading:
12 h 57 min
